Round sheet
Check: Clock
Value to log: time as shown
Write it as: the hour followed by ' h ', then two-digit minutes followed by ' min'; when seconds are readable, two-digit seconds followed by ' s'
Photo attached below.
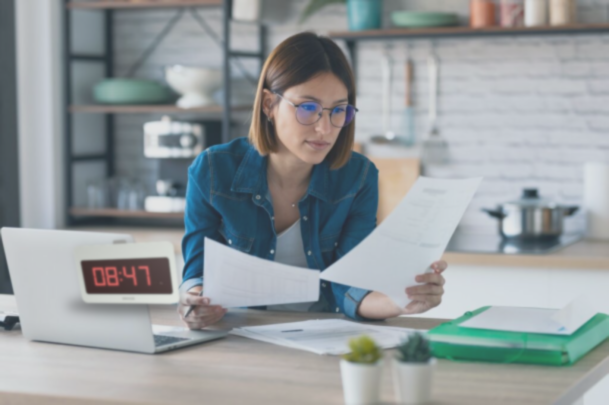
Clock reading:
8 h 47 min
